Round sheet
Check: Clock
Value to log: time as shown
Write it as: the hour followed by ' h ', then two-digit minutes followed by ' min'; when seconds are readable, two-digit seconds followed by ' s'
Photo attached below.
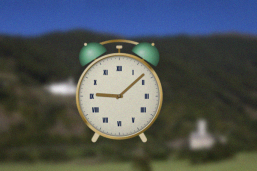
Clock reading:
9 h 08 min
